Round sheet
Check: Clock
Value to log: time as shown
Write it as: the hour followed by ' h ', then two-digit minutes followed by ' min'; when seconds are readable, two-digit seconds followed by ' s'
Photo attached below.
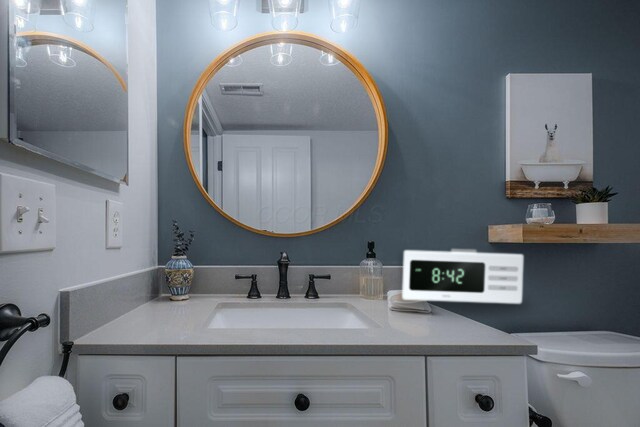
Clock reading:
8 h 42 min
